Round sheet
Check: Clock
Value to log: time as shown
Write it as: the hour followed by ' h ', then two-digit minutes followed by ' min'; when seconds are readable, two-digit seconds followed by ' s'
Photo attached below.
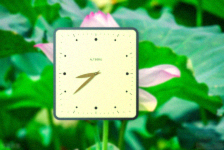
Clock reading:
8 h 38 min
